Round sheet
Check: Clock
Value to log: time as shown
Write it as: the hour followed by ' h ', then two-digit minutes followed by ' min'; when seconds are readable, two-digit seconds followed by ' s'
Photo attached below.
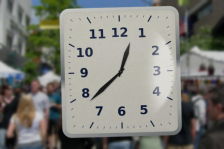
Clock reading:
12 h 38 min
